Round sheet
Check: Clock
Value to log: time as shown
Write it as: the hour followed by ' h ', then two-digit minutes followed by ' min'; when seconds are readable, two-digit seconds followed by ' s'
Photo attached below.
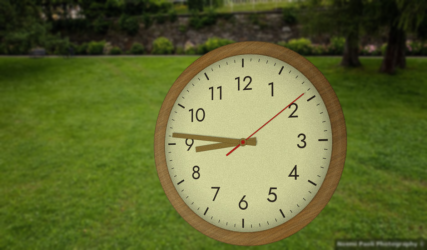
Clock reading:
8 h 46 min 09 s
